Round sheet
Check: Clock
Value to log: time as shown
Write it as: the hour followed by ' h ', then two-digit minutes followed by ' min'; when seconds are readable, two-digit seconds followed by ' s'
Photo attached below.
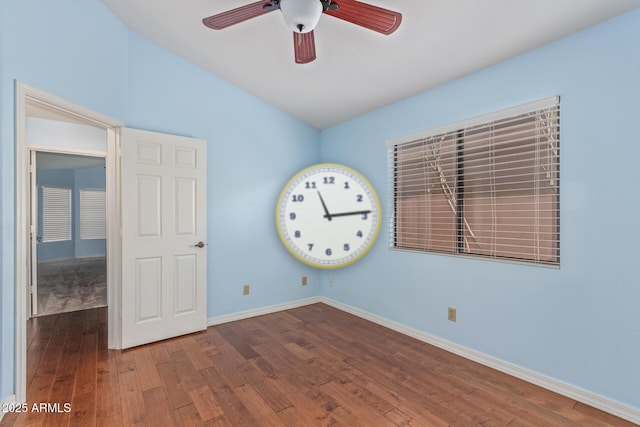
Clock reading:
11 h 14 min
